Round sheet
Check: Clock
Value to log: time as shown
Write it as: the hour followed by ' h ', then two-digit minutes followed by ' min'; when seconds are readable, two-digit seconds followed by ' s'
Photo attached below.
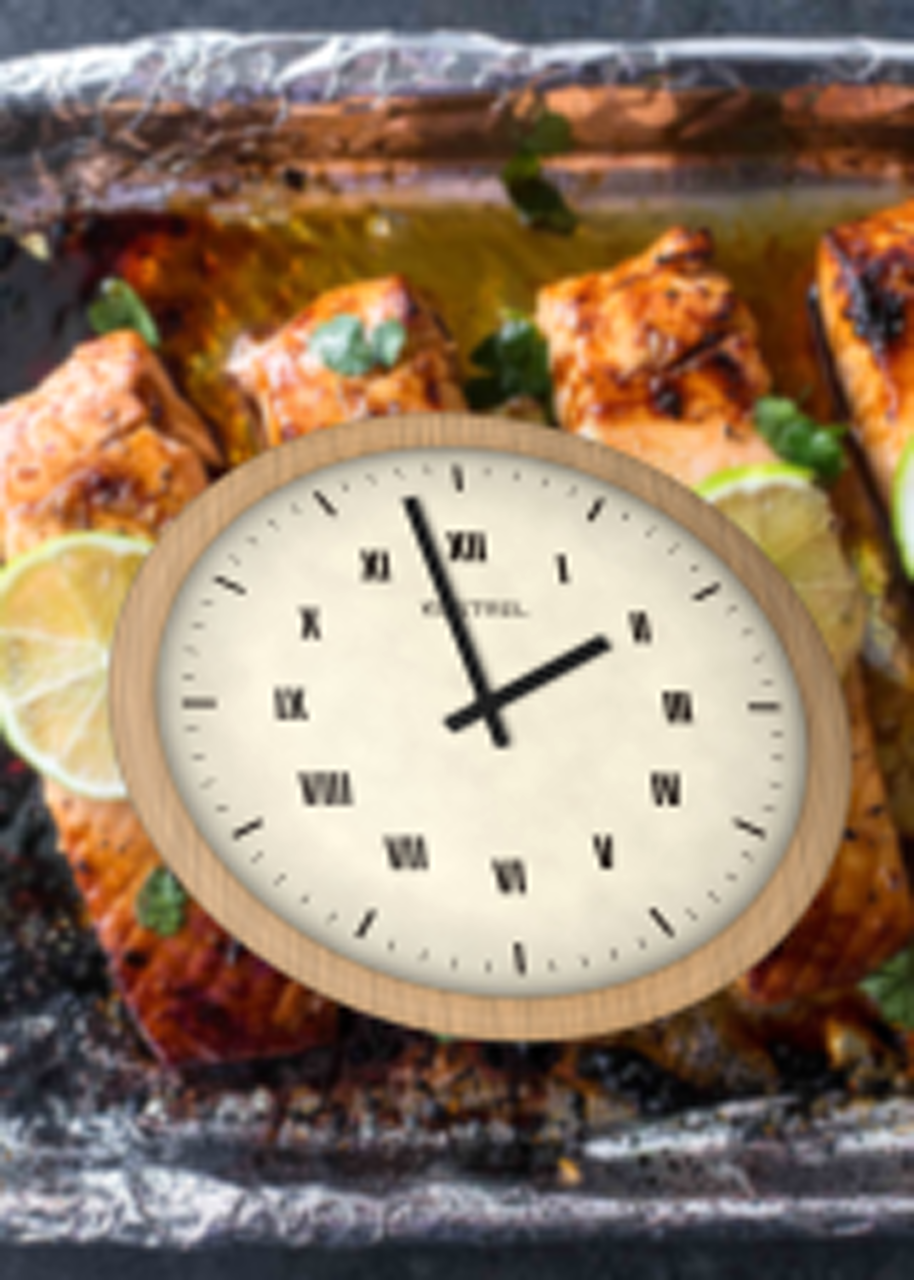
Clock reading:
1 h 58 min
